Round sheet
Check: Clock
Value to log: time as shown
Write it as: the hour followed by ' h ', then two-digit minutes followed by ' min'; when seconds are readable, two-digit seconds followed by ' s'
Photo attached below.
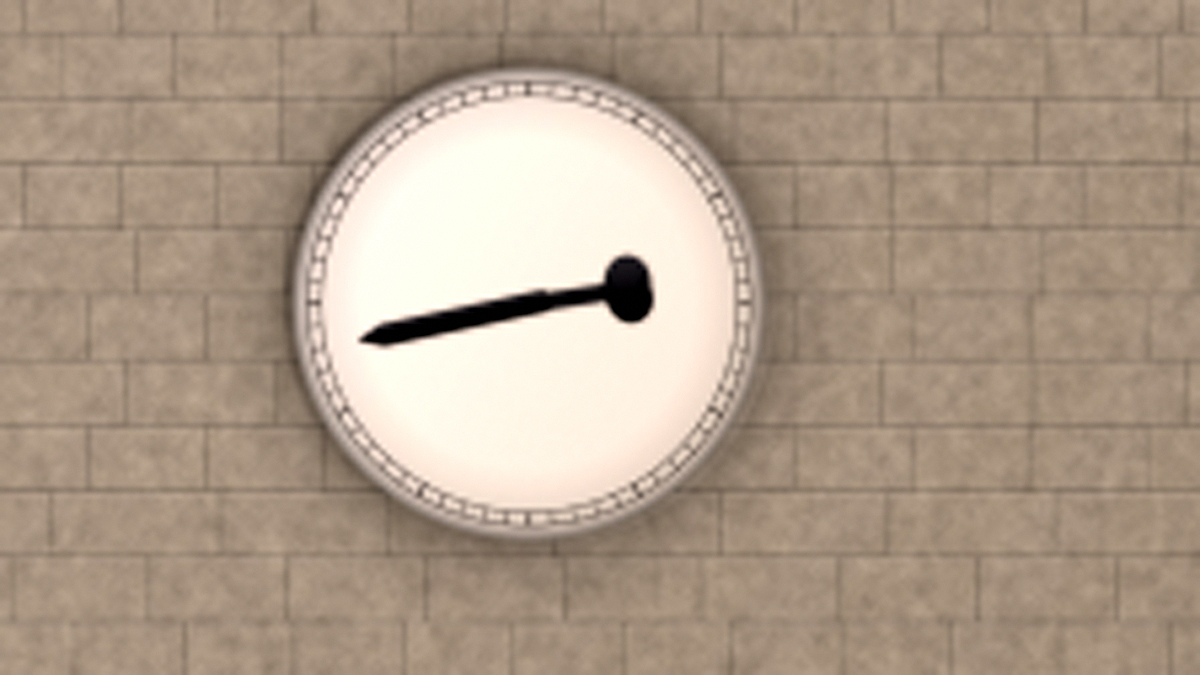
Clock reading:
2 h 43 min
